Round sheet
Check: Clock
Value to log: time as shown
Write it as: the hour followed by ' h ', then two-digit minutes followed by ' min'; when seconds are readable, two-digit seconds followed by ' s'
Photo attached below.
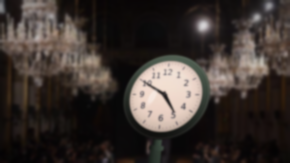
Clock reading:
4 h 50 min
